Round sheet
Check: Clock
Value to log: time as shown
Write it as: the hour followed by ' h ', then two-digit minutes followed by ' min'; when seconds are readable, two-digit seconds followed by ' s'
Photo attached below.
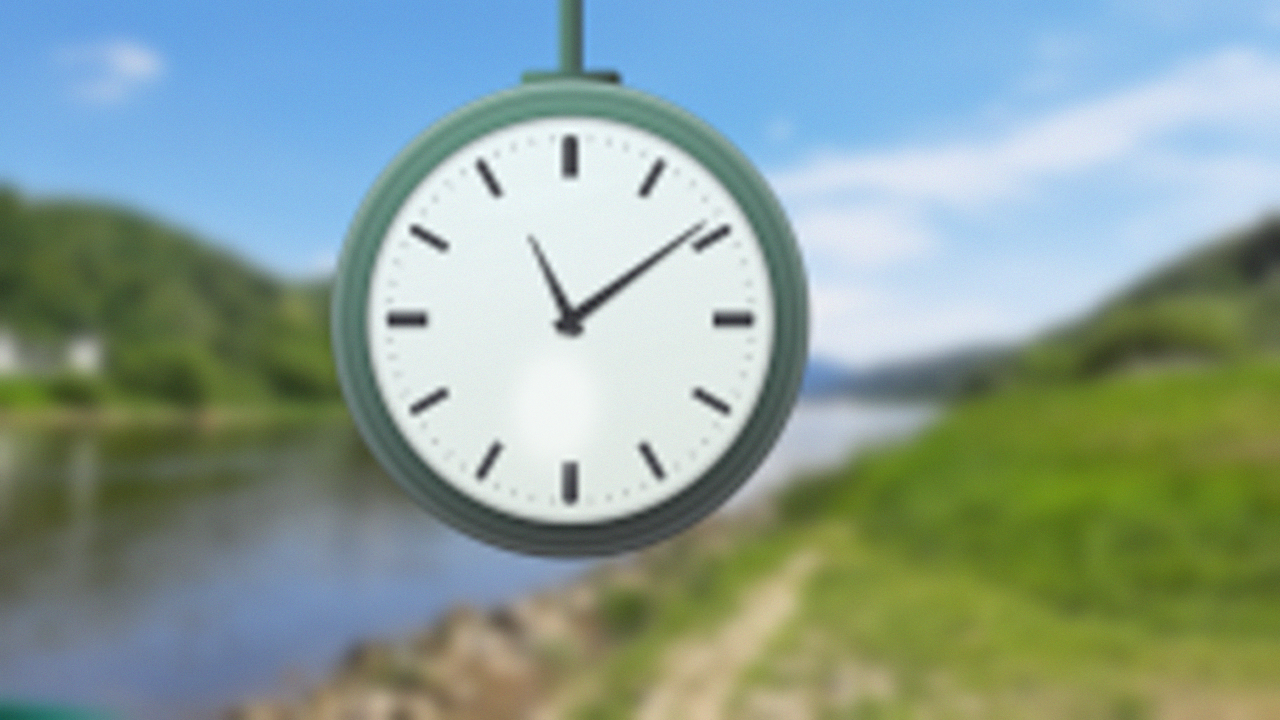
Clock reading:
11 h 09 min
